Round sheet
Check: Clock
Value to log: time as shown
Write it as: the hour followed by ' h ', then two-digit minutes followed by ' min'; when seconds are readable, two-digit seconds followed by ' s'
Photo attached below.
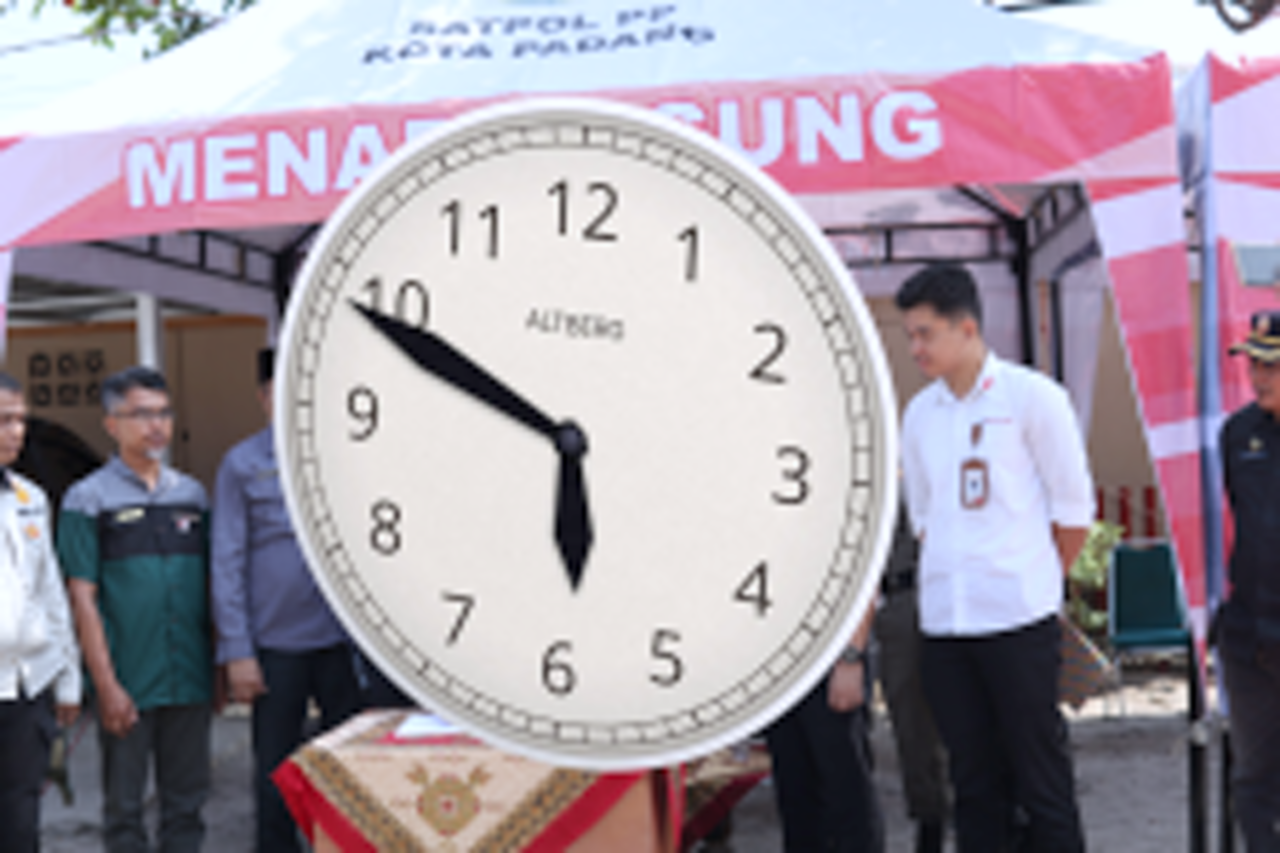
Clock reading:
5 h 49 min
